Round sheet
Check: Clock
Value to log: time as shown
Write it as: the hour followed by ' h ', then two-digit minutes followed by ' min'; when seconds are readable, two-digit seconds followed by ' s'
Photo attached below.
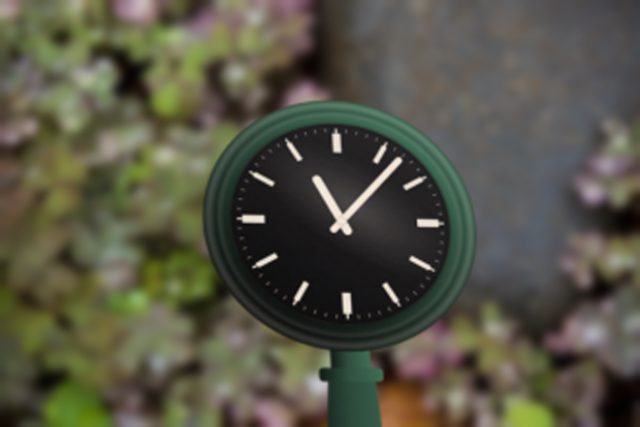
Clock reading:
11 h 07 min
